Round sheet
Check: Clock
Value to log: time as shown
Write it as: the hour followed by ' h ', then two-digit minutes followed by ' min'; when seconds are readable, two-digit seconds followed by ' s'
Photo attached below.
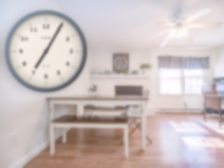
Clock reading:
7 h 05 min
